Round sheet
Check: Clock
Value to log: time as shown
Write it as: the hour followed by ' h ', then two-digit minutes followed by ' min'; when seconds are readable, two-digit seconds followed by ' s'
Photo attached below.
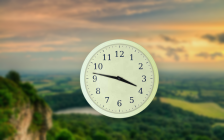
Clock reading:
3 h 47 min
